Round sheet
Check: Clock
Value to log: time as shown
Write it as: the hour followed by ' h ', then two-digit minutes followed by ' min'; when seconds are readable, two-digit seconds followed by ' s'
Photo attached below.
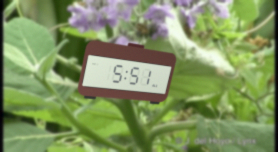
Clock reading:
5 h 51 min
